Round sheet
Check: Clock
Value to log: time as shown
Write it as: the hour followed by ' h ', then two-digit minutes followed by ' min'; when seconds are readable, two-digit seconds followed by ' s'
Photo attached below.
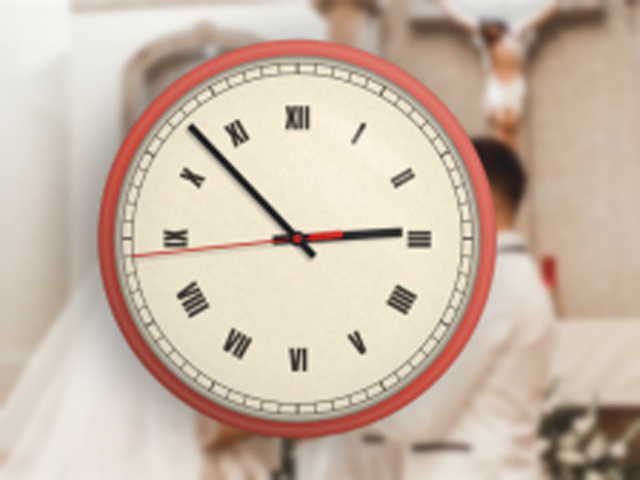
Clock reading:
2 h 52 min 44 s
